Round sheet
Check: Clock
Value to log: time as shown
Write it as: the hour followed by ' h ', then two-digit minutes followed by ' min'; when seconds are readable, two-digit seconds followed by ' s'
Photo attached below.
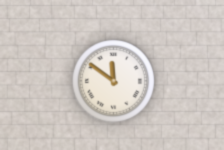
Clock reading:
11 h 51 min
